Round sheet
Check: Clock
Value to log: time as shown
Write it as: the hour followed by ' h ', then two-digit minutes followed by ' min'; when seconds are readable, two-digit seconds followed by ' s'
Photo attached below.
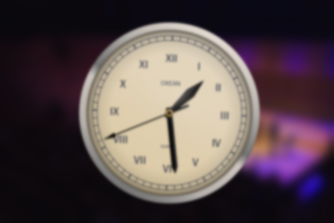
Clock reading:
1 h 28 min 41 s
